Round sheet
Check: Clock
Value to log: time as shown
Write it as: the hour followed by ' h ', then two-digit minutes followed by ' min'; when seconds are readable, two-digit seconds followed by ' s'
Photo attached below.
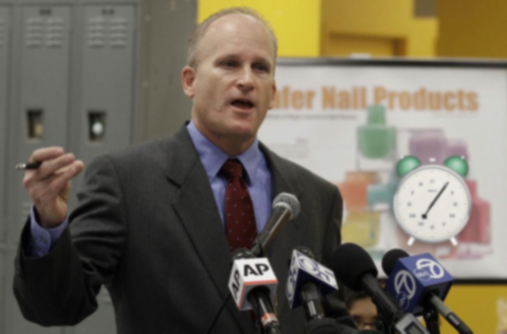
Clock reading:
7 h 06 min
